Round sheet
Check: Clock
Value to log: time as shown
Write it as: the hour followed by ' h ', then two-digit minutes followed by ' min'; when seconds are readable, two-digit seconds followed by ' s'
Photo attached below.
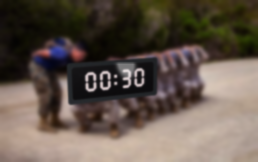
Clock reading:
0 h 30 min
